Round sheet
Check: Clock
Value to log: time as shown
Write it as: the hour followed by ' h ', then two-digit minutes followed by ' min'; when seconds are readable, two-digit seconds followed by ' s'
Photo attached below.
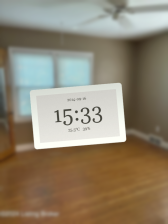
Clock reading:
15 h 33 min
